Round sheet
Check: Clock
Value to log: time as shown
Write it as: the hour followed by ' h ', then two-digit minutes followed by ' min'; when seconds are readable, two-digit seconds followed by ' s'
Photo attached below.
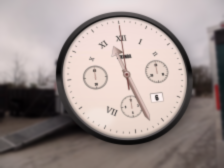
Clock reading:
11 h 27 min
